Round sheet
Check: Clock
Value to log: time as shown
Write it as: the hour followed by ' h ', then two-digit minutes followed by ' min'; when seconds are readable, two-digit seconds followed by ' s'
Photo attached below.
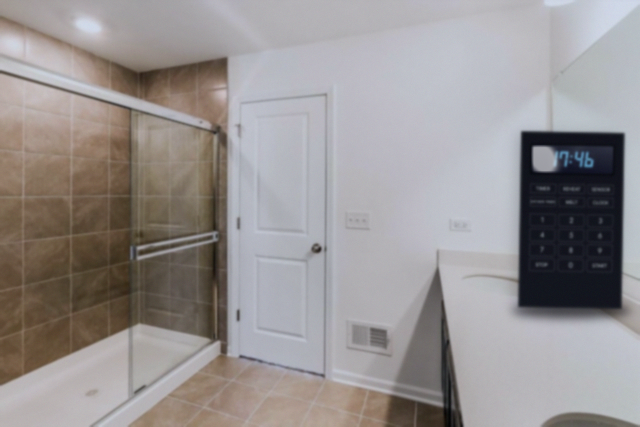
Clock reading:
17 h 46 min
